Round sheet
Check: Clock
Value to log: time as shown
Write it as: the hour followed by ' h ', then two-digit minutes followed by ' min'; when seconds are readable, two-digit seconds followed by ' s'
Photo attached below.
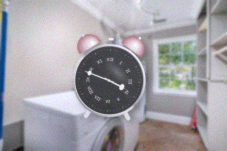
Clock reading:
3 h 48 min
